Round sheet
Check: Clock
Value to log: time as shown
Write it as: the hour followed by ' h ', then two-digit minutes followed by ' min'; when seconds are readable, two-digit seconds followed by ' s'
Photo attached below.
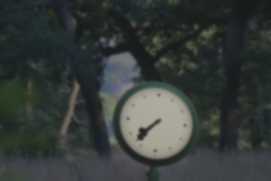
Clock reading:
7 h 37 min
